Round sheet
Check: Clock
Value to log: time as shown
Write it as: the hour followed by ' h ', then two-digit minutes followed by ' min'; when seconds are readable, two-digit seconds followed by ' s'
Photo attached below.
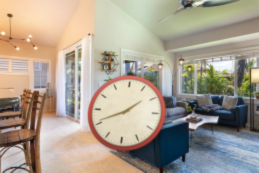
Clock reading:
1 h 41 min
